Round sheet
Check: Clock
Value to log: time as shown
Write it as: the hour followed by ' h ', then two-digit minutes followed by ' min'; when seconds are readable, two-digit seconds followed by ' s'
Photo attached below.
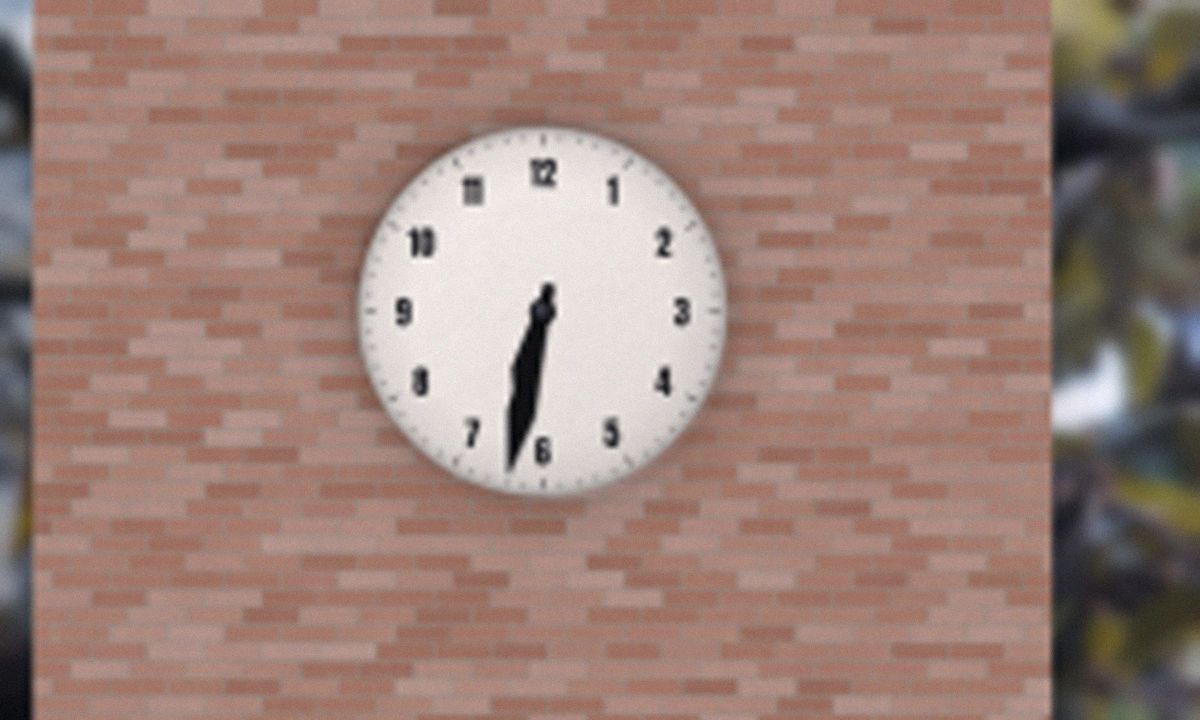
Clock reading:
6 h 32 min
